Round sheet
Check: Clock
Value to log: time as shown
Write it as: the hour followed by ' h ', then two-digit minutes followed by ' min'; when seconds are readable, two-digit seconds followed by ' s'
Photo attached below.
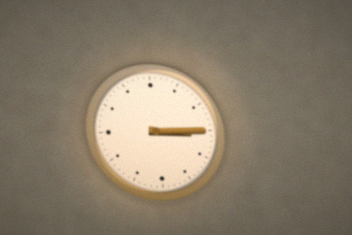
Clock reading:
3 h 15 min
